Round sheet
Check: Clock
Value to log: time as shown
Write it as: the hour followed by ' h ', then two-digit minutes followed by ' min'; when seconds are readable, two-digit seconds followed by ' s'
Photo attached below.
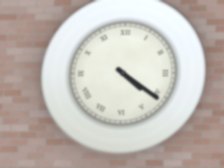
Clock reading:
4 h 21 min
